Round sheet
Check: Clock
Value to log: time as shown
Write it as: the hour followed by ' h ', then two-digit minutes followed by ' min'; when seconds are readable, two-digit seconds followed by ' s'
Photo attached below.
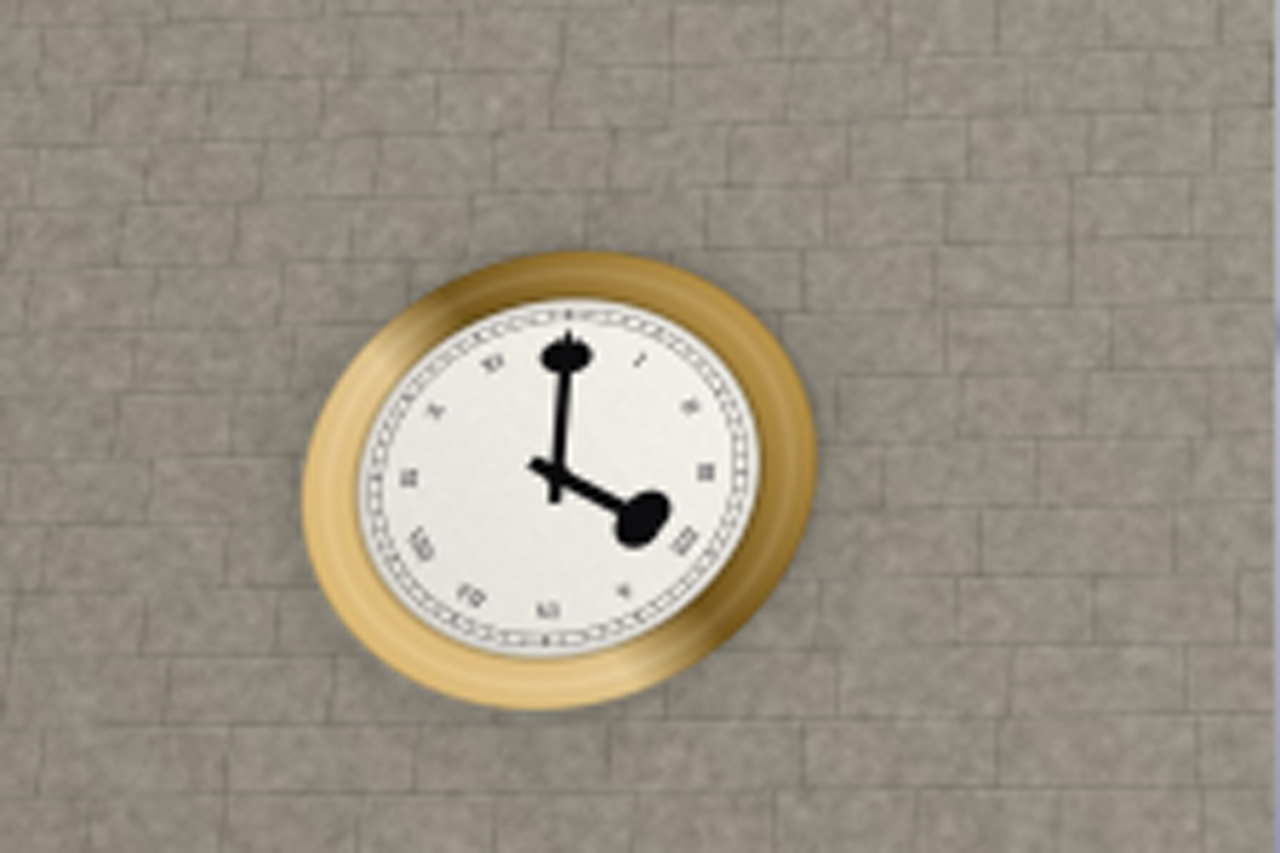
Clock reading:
4 h 00 min
